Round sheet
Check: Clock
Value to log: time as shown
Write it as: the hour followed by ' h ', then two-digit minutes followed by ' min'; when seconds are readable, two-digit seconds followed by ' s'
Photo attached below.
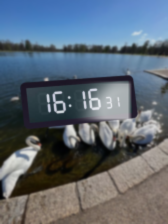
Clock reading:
16 h 16 min 31 s
